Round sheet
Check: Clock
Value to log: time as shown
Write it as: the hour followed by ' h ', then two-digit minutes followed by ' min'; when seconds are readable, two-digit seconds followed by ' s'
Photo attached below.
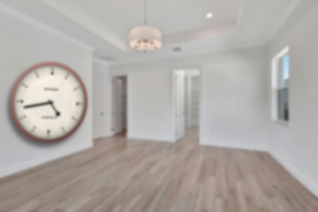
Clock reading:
4 h 43 min
